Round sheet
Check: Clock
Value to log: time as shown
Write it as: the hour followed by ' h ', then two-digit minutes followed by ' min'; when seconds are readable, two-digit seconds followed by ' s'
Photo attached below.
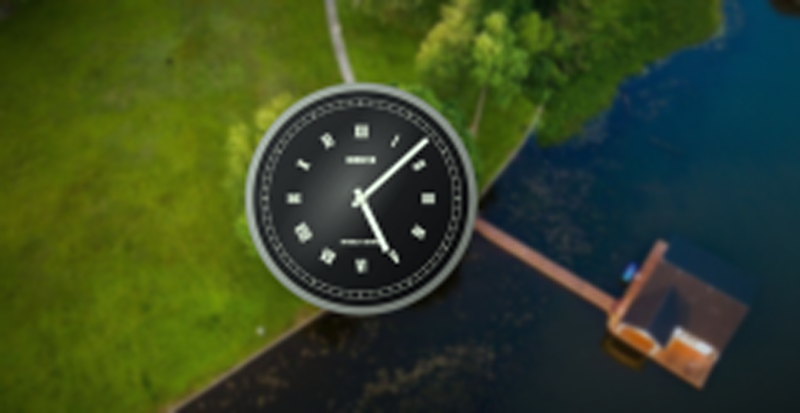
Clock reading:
5 h 08 min
